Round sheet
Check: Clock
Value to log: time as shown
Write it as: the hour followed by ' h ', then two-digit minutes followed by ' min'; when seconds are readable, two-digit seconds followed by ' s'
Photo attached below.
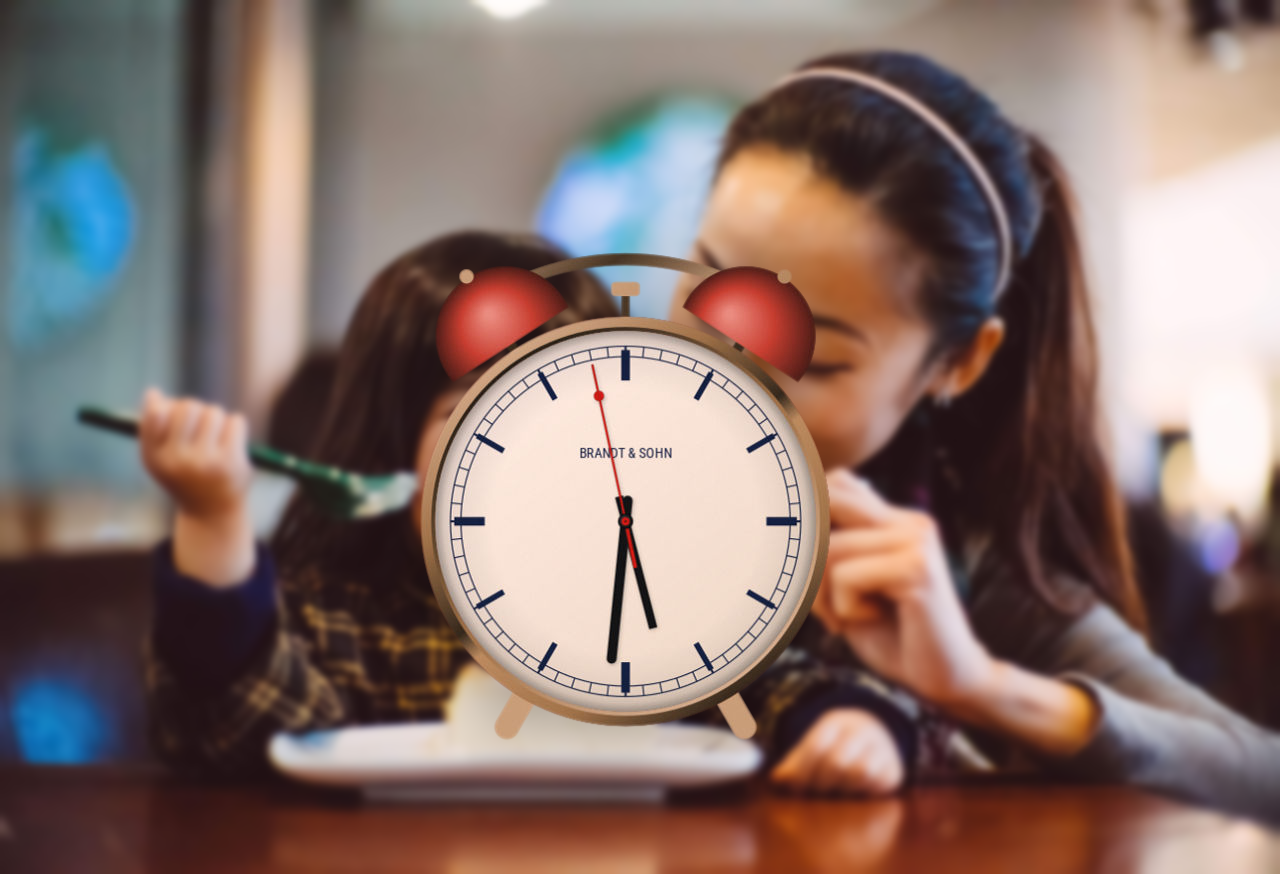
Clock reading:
5 h 30 min 58 s
